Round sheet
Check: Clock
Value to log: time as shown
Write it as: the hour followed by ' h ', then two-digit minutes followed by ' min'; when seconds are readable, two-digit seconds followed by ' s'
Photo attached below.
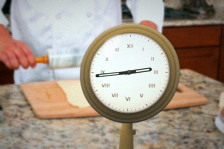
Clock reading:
2 h 44 min
